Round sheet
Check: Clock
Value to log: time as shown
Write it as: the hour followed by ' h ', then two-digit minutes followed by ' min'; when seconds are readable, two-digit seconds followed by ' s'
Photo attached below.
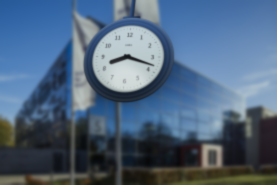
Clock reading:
8 h 18 min
